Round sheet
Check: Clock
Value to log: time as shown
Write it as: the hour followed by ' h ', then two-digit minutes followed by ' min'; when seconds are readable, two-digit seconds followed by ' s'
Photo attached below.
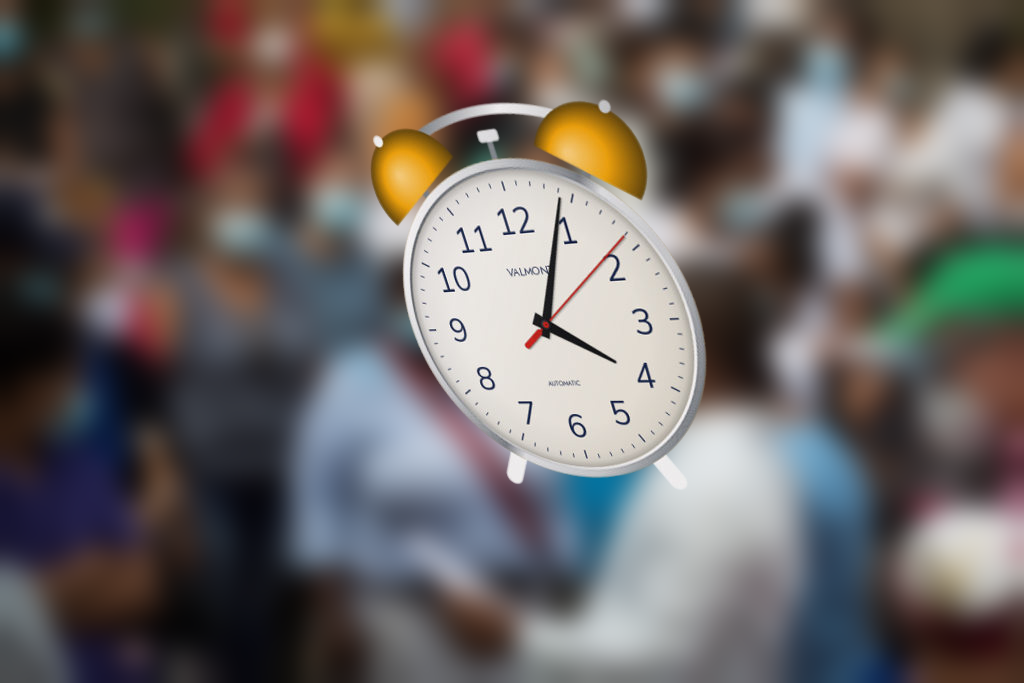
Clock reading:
4 h 04 min 09 s
